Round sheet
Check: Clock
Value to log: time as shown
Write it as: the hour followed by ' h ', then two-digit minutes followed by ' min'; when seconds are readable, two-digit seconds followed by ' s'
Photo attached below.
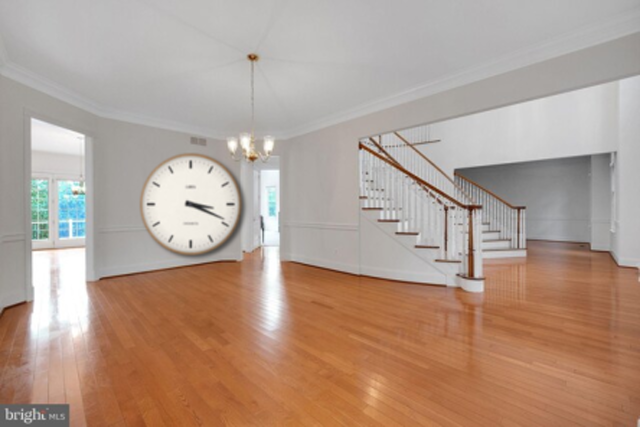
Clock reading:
3 h 19 min
